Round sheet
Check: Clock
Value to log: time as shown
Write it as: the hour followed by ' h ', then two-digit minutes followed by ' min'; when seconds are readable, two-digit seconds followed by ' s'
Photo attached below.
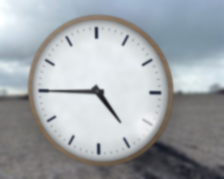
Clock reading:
4 h 45 min
